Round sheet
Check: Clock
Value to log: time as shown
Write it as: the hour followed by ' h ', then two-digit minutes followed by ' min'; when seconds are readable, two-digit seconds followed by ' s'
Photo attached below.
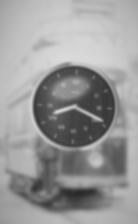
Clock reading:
8 h 19 min
